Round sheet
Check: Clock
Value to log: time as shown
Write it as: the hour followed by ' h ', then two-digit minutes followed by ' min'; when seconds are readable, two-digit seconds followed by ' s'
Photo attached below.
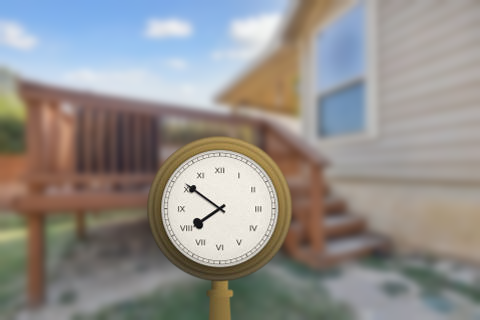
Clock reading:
7 h 51 min
